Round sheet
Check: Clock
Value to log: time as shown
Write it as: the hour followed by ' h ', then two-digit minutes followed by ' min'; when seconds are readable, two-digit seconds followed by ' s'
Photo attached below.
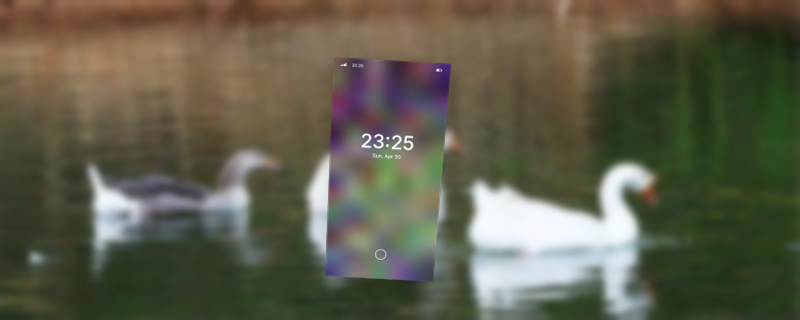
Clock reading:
23 h 25 min
